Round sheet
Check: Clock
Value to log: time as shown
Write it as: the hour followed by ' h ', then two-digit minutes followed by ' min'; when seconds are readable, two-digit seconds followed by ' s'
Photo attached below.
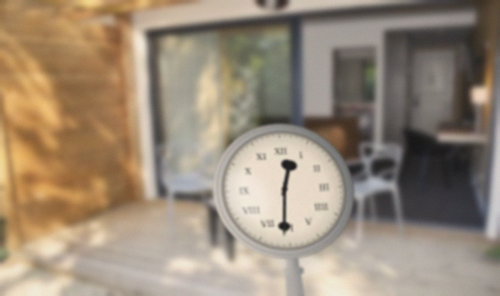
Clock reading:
12 h 31 min
